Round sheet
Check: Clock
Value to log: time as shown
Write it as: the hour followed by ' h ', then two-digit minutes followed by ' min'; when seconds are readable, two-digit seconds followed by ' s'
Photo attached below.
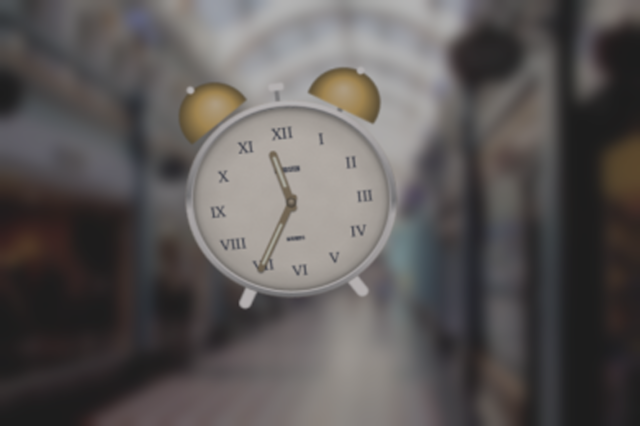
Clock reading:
11 h 35 min
